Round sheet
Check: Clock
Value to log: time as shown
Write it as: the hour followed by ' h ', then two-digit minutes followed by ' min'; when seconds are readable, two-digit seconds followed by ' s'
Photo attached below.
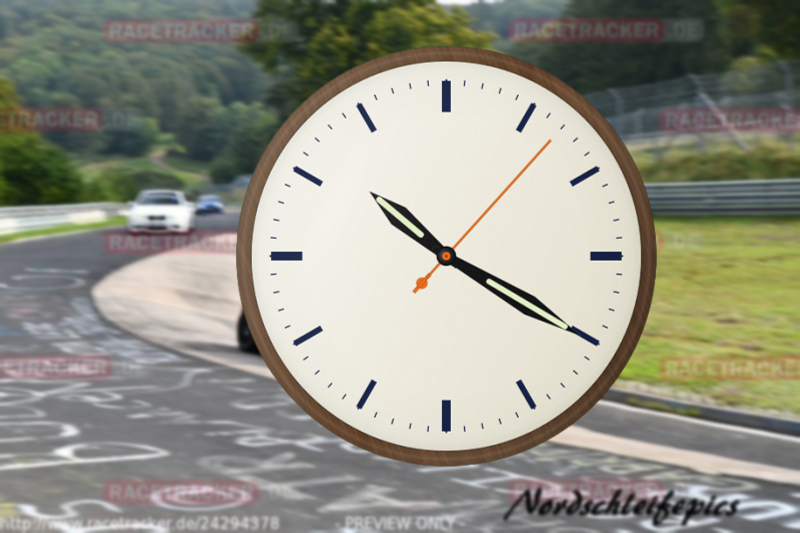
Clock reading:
10 h 20 min 07 s
